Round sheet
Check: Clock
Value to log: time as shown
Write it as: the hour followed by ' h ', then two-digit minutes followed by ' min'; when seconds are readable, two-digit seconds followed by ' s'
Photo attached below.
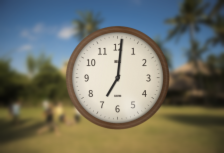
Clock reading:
7 h 01 min
